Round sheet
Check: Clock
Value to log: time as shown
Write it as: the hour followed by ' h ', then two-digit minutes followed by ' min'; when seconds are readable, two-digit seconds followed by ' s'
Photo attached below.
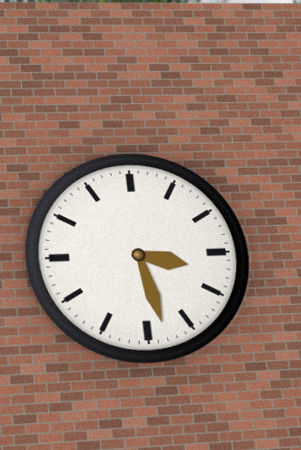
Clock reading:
3 h 28 min
